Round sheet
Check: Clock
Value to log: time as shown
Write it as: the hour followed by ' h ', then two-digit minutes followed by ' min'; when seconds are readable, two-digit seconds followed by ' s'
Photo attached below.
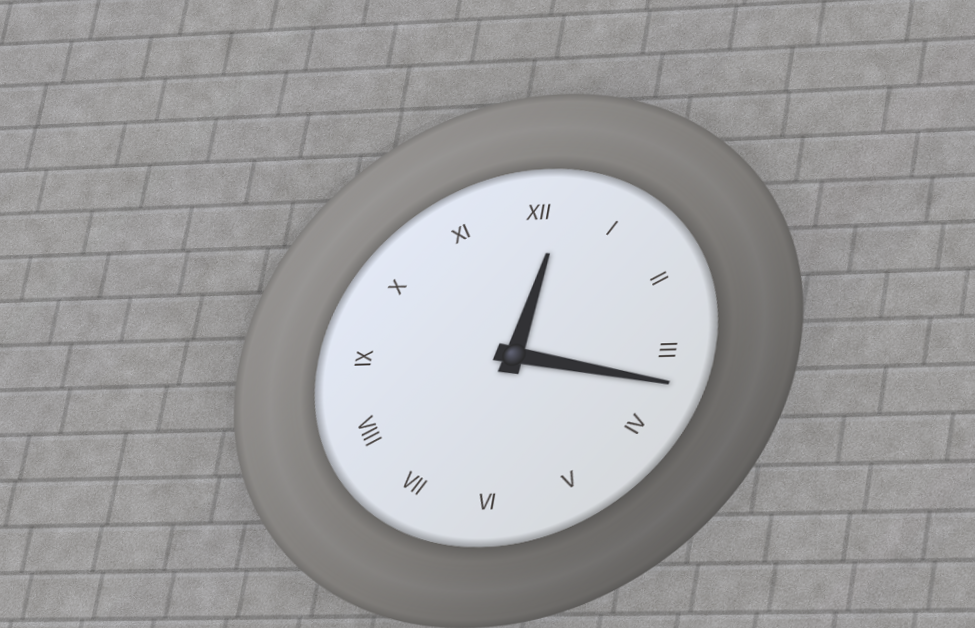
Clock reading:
12 h 17 min
